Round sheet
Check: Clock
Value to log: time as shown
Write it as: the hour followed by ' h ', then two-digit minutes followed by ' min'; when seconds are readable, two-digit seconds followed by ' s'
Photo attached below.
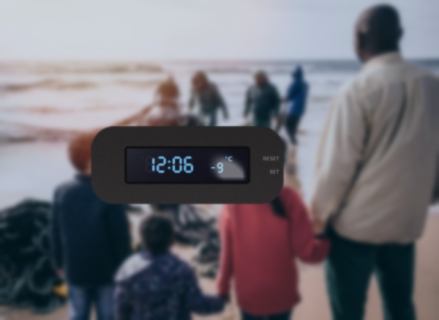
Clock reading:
12 h 06 min
